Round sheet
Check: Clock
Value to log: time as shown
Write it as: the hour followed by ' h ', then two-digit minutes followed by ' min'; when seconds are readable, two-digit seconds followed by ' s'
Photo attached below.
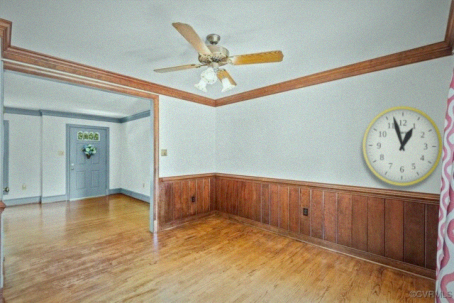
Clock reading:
12 h 57 min
